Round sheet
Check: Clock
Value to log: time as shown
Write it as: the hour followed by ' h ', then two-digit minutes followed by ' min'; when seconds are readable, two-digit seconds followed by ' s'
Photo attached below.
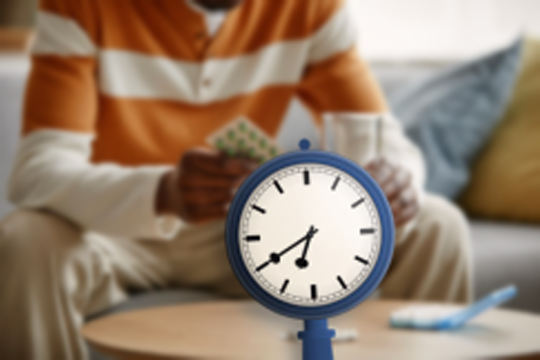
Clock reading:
6 h 40 min
